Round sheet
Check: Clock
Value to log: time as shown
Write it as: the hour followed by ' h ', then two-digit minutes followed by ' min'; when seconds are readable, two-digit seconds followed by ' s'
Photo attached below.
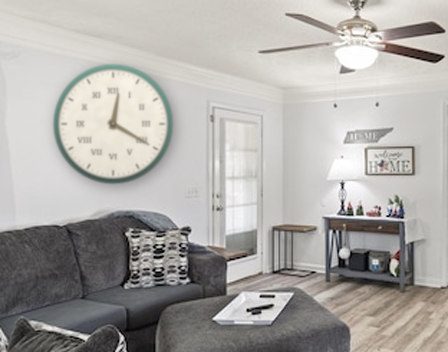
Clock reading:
12 h 20 min
